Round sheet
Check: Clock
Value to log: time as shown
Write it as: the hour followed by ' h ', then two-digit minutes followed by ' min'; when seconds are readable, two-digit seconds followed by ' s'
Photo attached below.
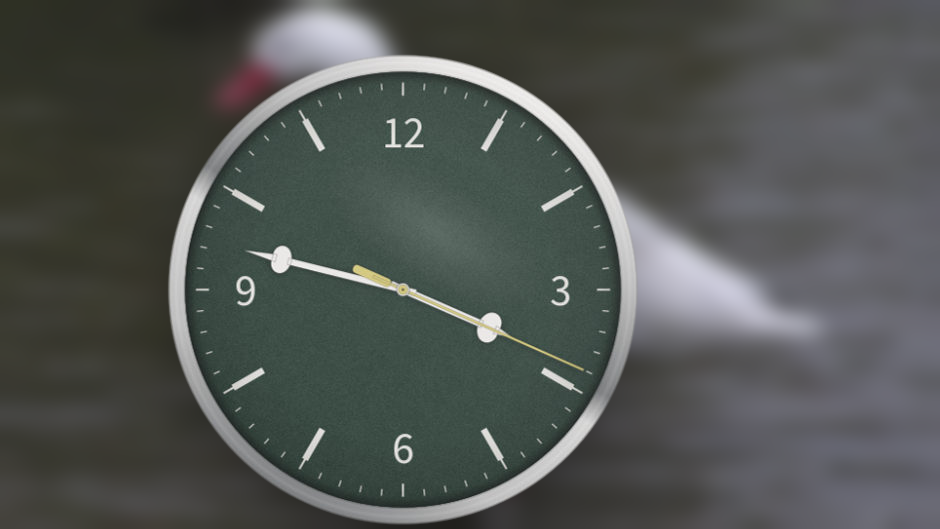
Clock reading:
3 h 47 min 19 s
